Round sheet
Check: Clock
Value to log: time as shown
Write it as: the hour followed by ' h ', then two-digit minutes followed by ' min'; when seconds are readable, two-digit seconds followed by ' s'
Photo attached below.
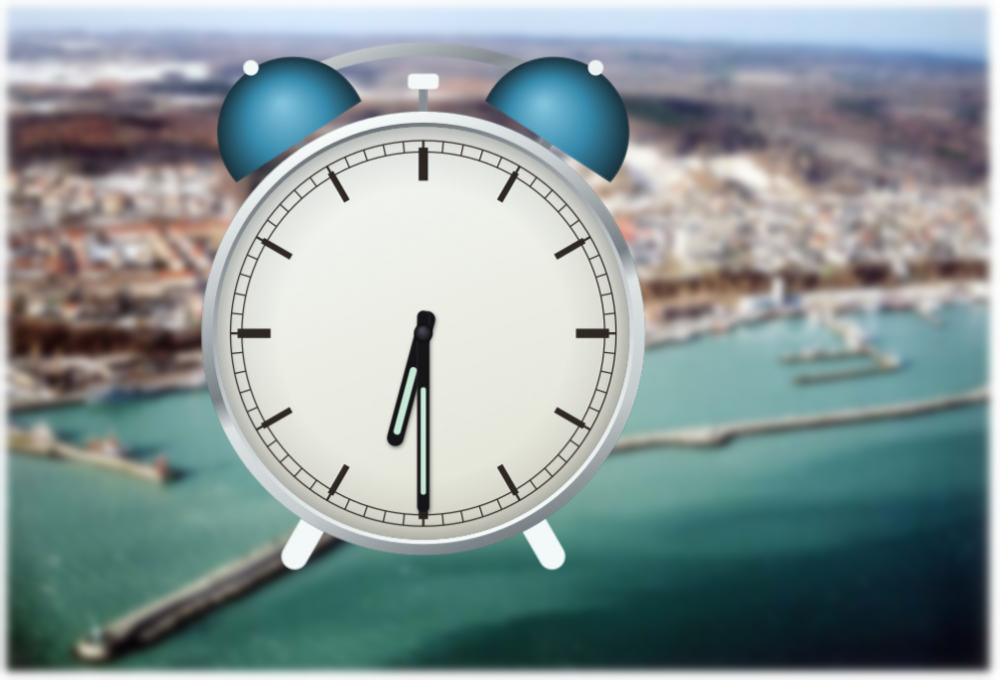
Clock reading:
6 h 30 min
